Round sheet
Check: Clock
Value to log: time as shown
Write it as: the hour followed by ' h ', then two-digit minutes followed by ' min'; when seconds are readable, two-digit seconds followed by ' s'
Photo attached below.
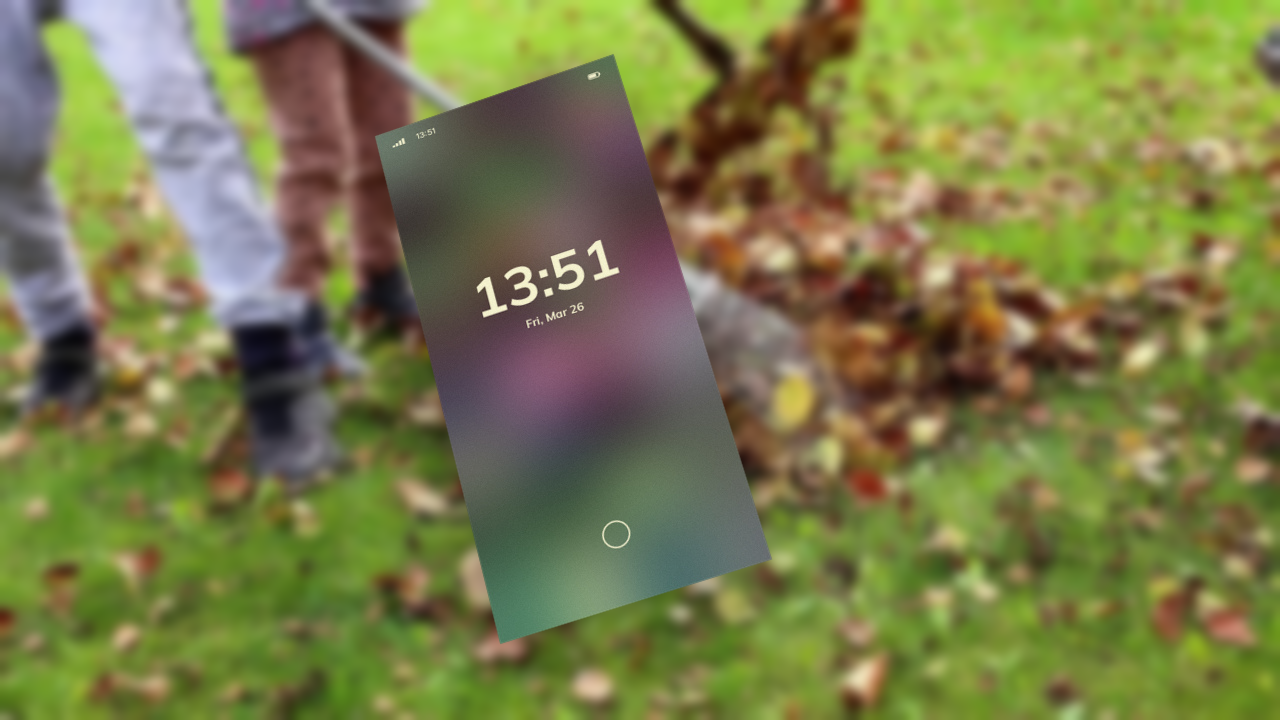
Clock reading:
13 h 51 min
